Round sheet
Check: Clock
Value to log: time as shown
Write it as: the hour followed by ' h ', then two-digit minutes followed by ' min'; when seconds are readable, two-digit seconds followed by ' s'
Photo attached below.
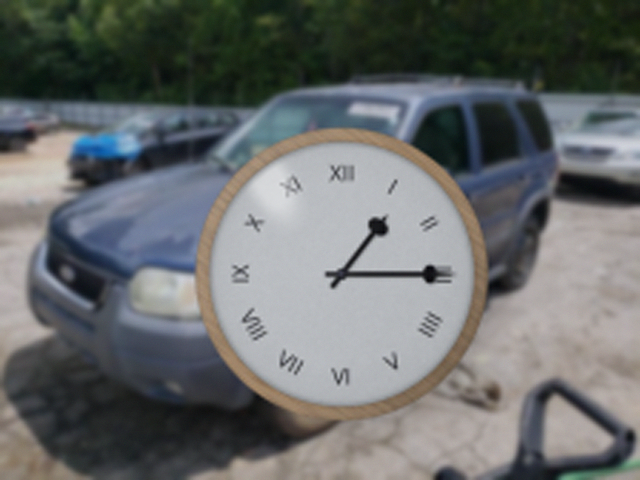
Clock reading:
1 h 15 min
